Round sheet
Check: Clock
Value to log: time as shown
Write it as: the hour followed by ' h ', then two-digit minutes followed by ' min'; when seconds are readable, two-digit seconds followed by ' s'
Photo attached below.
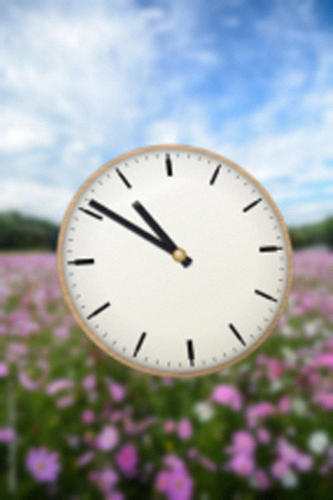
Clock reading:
10 h 51 min
